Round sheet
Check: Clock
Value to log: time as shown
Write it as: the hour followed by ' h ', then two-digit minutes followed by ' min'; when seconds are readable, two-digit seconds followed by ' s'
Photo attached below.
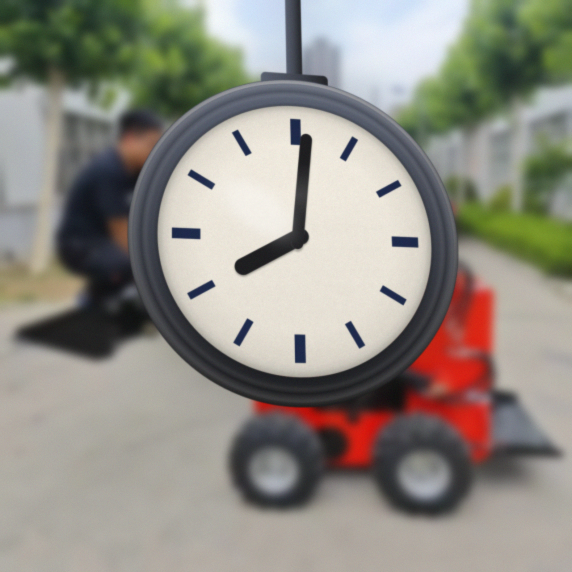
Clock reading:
8 h 01 min
